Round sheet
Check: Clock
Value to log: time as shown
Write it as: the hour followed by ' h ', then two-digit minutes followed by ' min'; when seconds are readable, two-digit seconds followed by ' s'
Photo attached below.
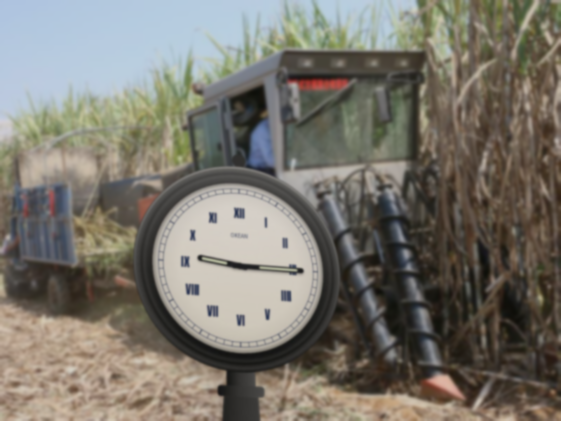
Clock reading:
9 h 15 min
